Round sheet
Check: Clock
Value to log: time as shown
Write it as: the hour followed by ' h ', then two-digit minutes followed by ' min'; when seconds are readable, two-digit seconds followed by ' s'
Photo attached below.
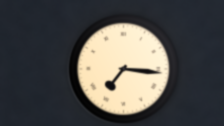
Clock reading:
7 h 16 min
